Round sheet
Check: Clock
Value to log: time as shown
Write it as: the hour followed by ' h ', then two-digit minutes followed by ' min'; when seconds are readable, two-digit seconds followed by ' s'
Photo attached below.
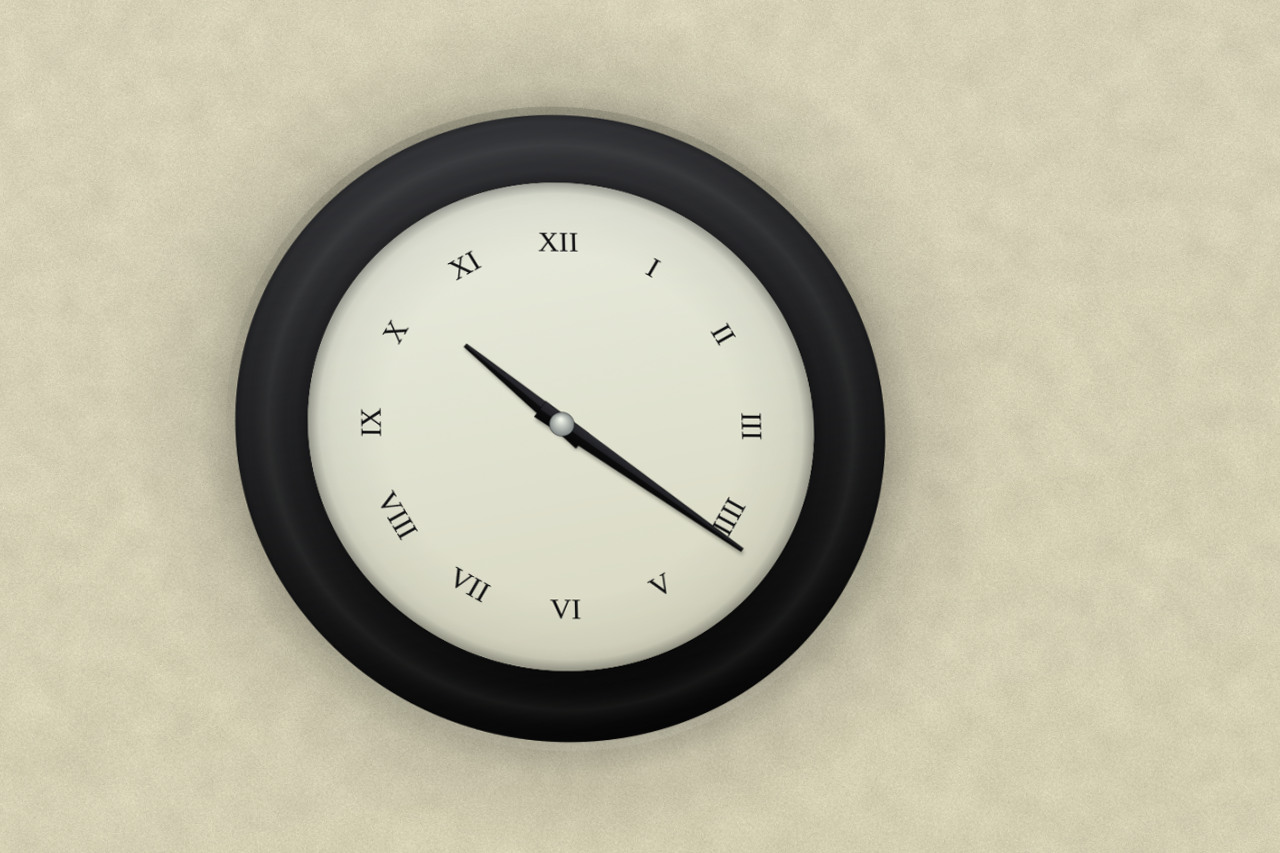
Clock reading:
10 h 21 min
